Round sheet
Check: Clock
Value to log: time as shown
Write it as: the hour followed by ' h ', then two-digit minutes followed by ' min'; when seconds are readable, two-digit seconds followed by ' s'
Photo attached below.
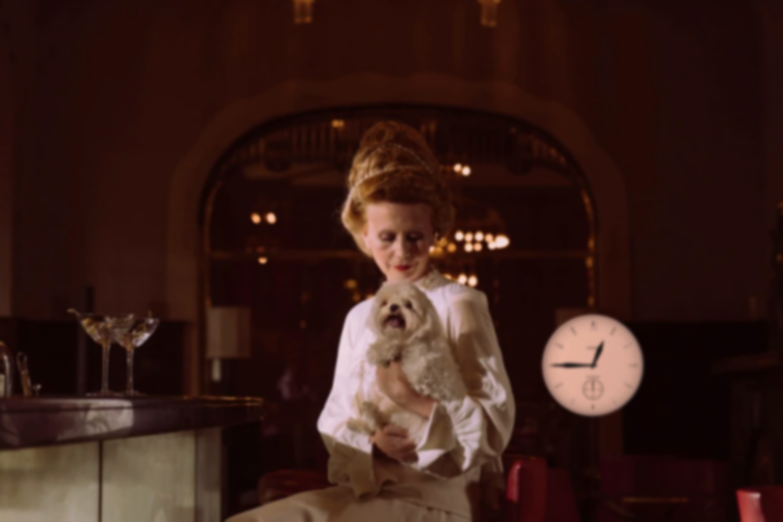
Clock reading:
12 h 45 min
